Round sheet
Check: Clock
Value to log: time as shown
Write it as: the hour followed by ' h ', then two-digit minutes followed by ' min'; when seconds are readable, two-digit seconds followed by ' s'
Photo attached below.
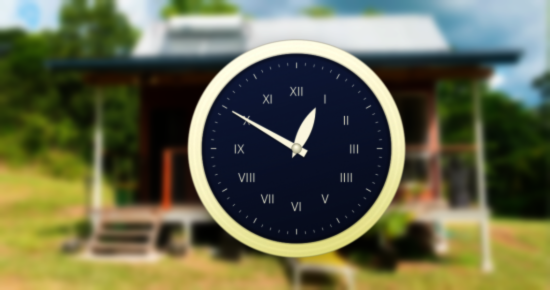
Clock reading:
12 h 50 min
